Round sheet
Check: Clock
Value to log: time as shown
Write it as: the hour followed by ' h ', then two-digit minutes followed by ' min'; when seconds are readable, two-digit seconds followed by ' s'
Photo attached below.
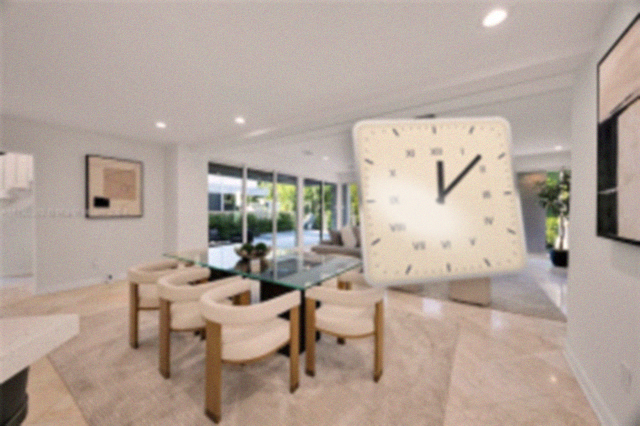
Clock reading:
12 h 08 min
